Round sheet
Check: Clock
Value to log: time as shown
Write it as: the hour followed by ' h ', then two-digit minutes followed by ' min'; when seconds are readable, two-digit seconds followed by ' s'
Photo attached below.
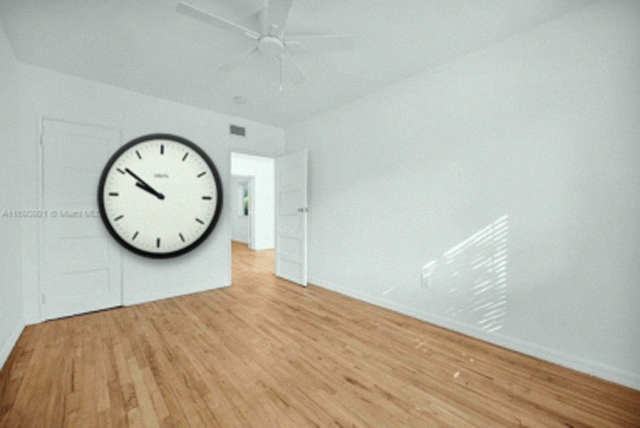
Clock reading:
9 h 51 min
